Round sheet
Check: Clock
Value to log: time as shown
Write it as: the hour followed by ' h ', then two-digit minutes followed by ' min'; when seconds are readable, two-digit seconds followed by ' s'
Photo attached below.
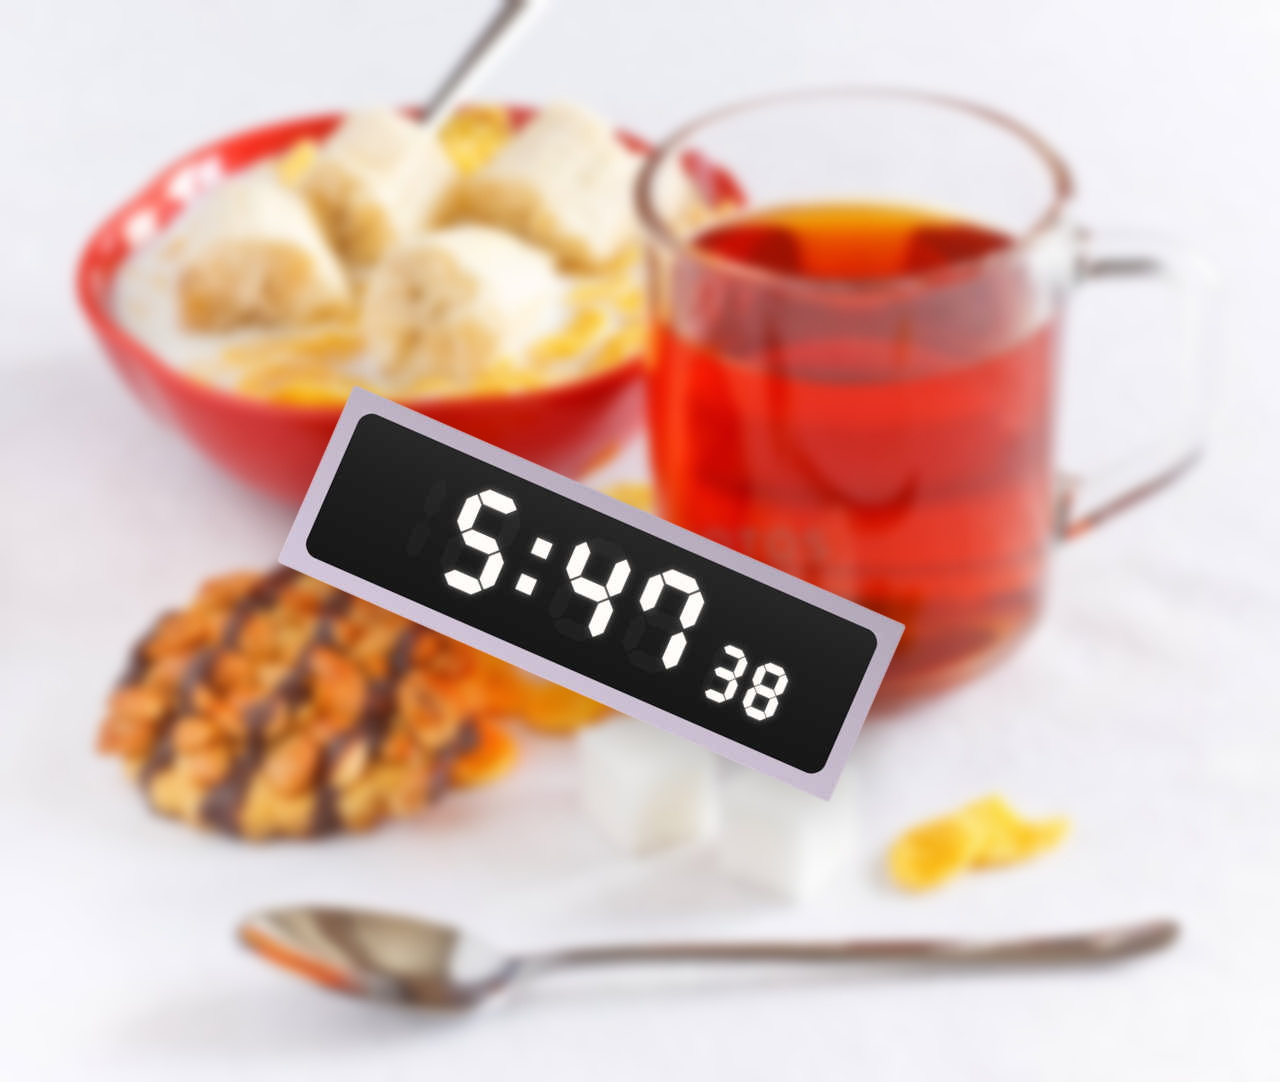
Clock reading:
5 h 47 min 38 s
